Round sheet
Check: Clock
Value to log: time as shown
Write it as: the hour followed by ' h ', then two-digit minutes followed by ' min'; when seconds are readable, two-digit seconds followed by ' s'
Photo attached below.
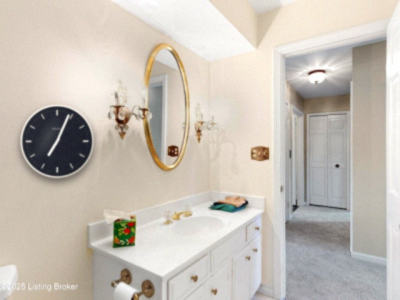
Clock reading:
7 h 04 min
